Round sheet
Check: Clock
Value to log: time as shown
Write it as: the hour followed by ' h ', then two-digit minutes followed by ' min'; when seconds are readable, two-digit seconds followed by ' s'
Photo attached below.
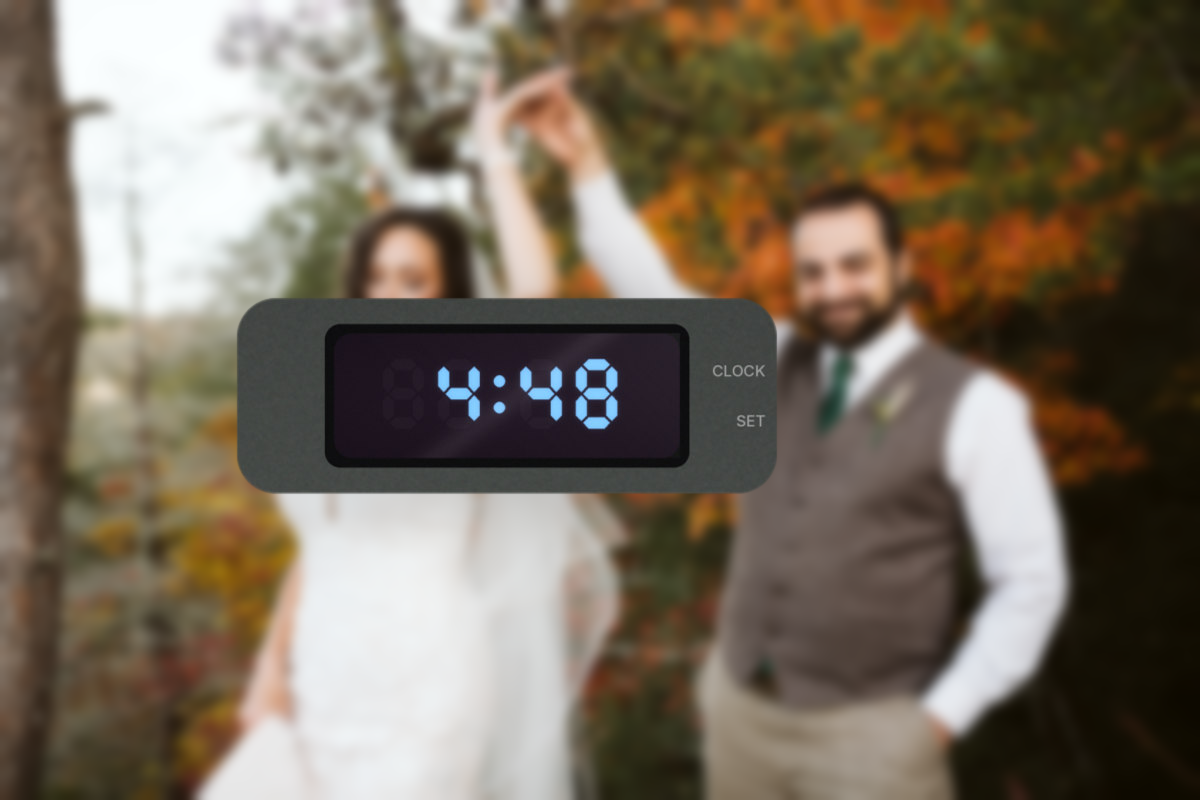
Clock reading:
4 h 48 min
